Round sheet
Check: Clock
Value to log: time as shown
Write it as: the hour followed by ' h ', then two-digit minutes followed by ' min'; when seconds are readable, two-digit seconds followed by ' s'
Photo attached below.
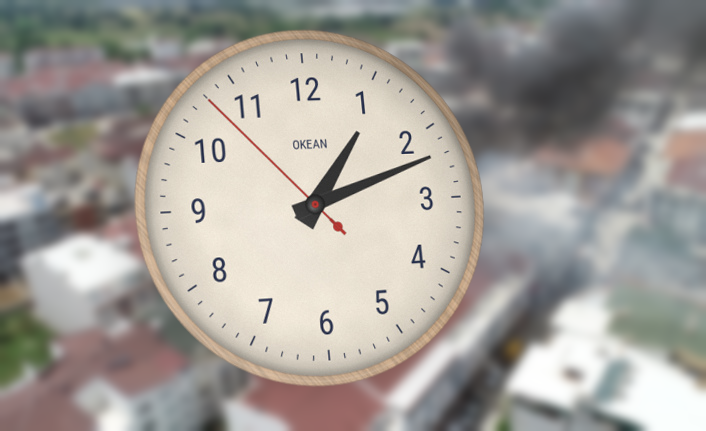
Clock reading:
1 h 11 min 53 s
